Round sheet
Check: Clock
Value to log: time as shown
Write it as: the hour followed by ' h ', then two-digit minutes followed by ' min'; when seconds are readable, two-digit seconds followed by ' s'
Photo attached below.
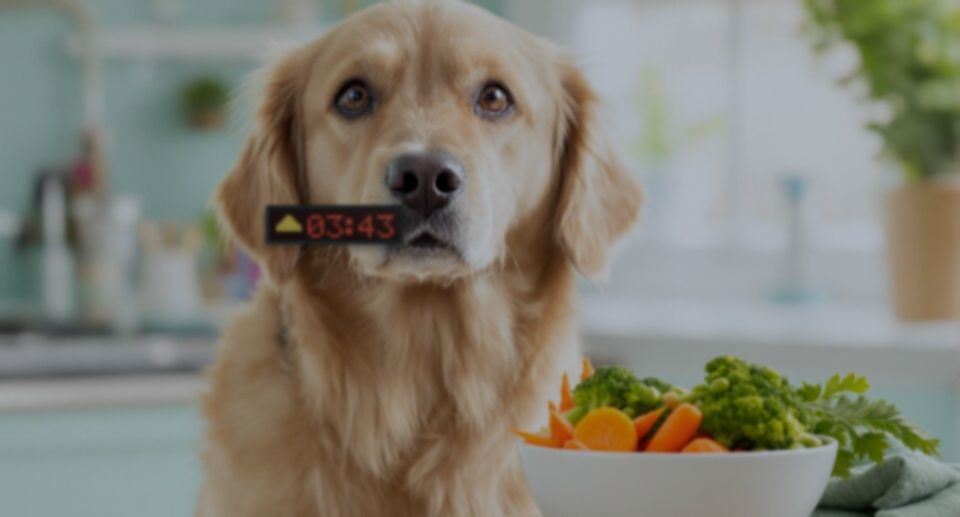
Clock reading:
3 h 43 min
